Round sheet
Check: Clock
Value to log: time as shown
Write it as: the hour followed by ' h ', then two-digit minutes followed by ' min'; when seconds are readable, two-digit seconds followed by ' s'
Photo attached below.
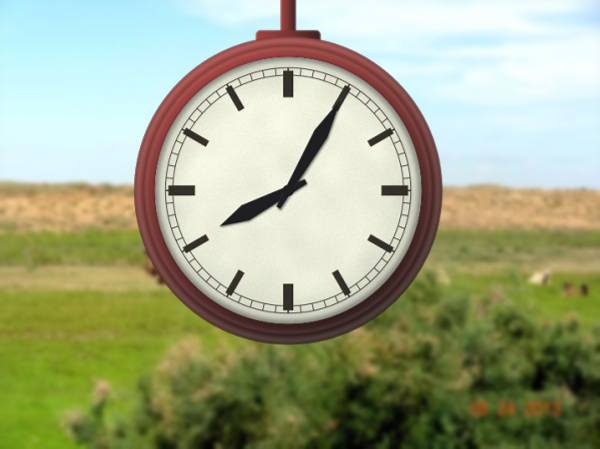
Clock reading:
8 h 05 min
